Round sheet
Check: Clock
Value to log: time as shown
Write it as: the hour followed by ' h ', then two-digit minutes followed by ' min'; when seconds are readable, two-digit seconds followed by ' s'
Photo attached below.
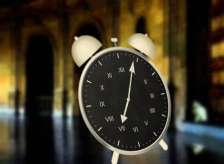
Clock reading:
7 h 04 min
